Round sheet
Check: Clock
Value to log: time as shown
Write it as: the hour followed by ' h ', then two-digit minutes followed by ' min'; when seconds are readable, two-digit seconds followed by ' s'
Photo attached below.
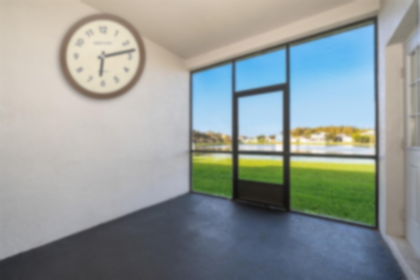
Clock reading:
6 h 13 min
